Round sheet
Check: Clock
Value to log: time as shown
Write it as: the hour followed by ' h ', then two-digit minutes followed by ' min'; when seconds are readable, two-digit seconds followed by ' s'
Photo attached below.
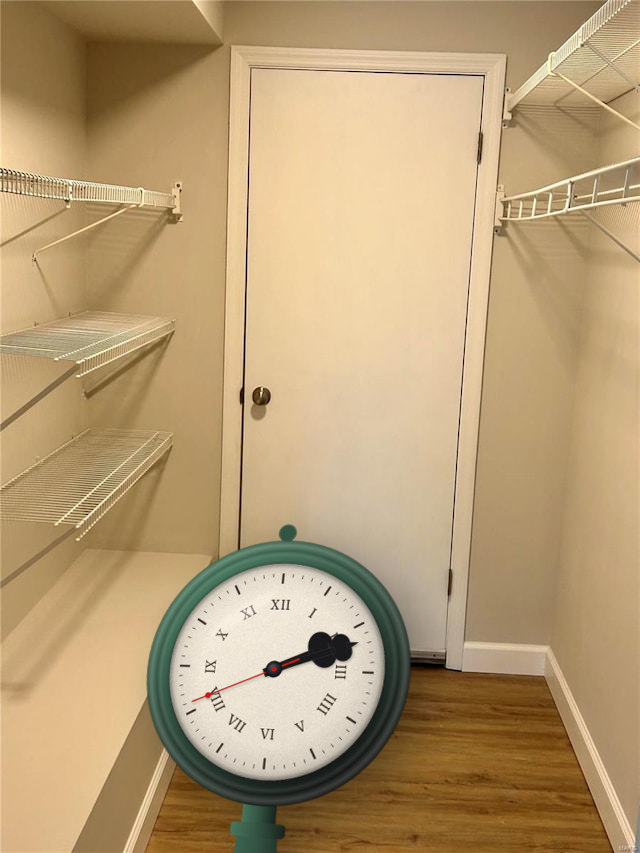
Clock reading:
2 h 11 min 41 s
